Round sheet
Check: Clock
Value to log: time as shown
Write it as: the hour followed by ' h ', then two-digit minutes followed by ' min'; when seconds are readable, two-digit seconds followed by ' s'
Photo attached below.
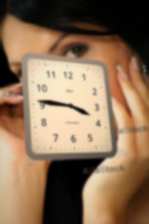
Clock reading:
3 h 46 min
